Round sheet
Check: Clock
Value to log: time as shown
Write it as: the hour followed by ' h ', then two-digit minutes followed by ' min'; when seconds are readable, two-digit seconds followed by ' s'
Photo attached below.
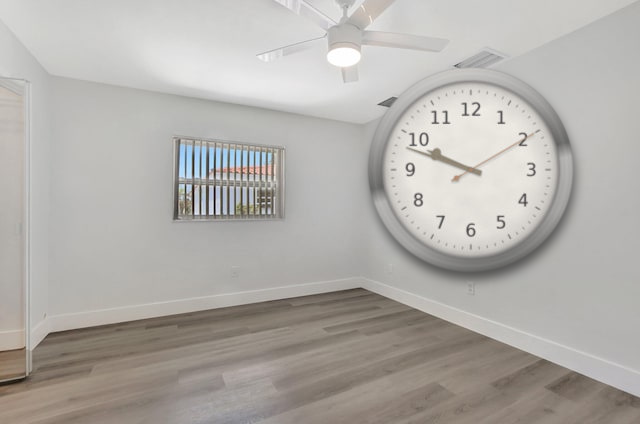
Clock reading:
9 h 48 min 10 s
